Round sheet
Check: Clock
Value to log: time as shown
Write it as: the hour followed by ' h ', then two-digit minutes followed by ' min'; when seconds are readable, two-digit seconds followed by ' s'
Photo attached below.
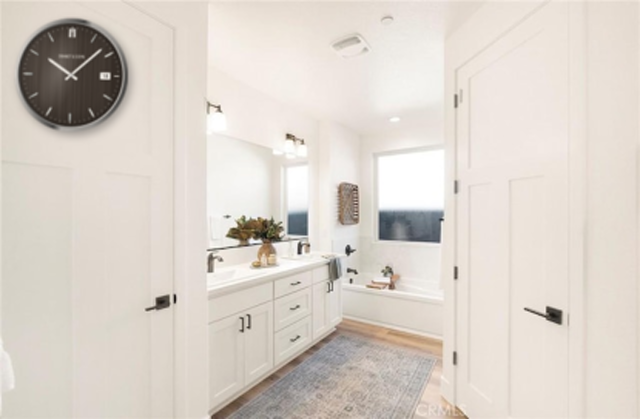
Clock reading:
10 h 08 min
